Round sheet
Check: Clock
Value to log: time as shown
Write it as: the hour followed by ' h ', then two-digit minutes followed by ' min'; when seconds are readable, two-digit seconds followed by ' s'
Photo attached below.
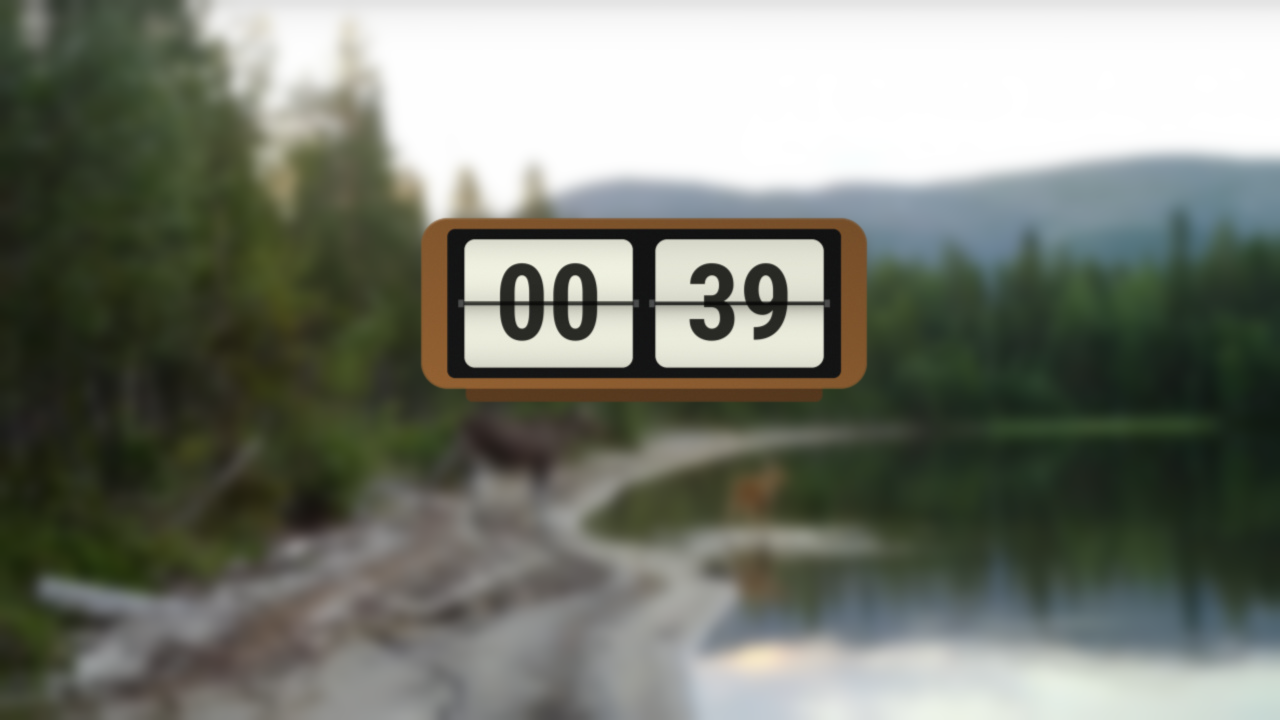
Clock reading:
0 h 39 min
